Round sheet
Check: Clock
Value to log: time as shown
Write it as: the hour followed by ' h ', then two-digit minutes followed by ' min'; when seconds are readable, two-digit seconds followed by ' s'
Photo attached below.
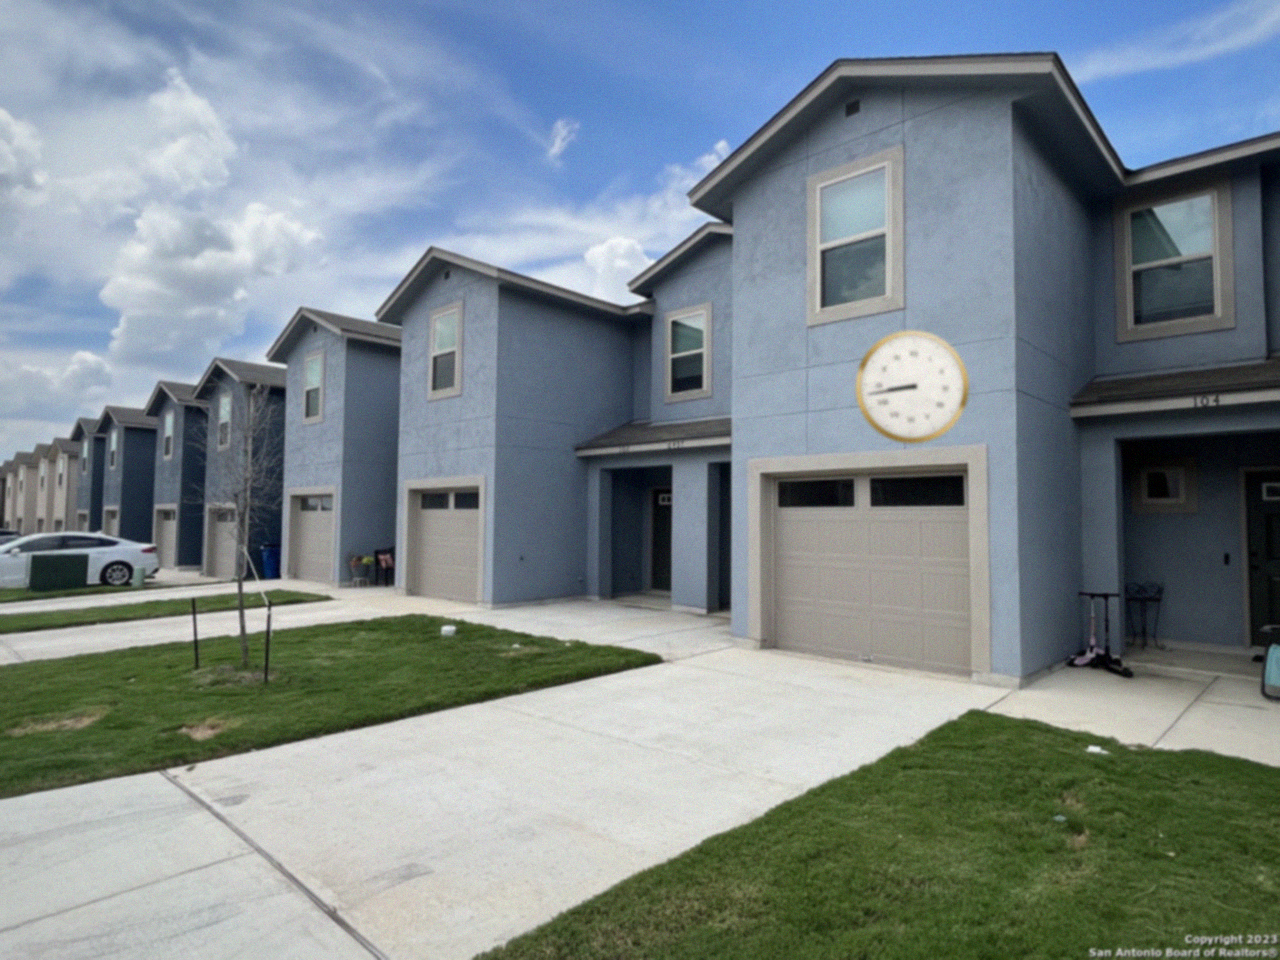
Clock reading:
8 h 43 min
